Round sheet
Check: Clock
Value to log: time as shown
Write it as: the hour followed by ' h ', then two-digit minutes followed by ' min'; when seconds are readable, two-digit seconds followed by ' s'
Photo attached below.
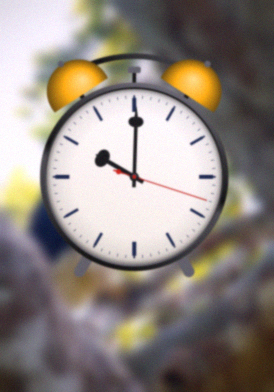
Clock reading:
10 h 00 min 18 s
